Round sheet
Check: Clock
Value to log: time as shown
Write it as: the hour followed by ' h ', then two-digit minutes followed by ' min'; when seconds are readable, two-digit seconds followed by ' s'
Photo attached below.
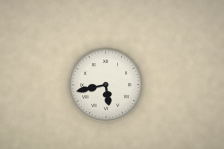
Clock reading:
5 h 43 min
